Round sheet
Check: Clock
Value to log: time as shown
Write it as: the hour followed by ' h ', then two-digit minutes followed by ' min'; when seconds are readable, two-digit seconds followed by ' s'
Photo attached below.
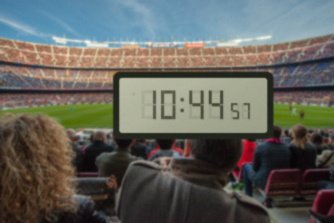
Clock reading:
10 h 44 min 57 s
